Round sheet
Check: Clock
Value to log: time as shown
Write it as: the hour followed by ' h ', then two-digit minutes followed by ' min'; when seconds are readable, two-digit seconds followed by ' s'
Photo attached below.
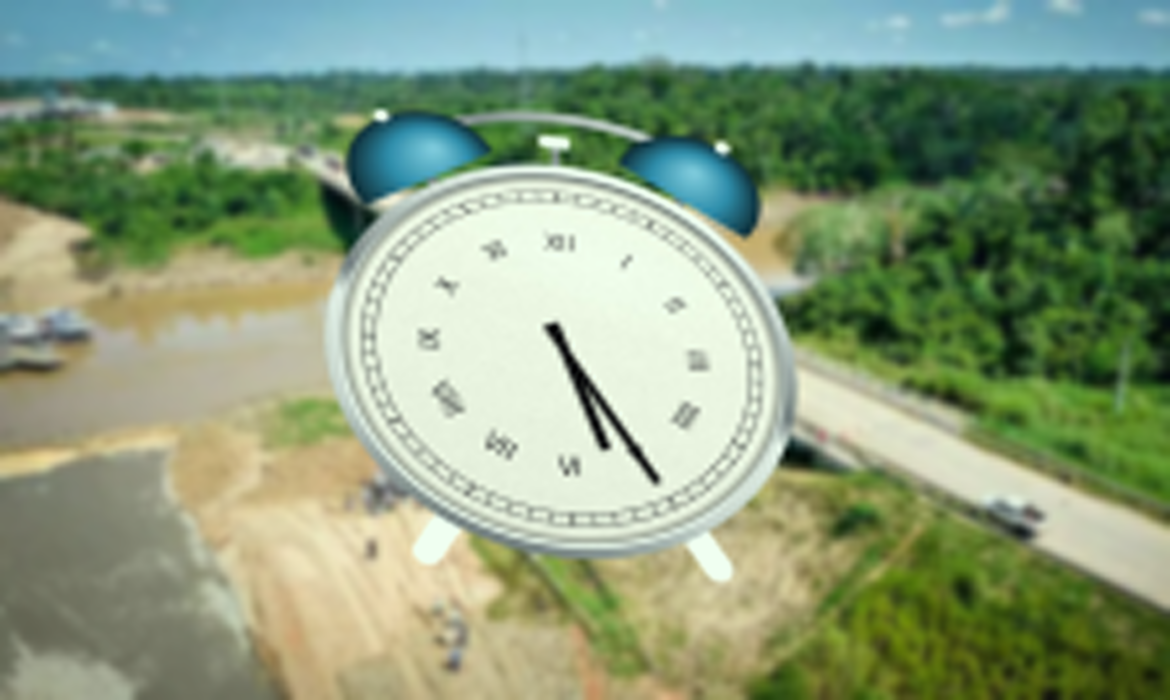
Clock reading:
5 h 25 min
